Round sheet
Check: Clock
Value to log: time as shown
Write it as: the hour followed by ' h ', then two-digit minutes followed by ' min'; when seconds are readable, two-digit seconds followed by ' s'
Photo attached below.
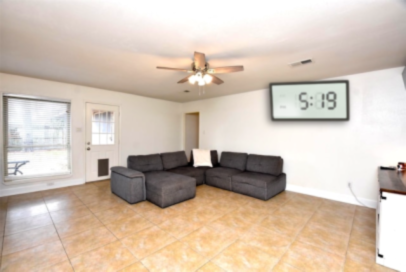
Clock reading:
5 h 19 min
